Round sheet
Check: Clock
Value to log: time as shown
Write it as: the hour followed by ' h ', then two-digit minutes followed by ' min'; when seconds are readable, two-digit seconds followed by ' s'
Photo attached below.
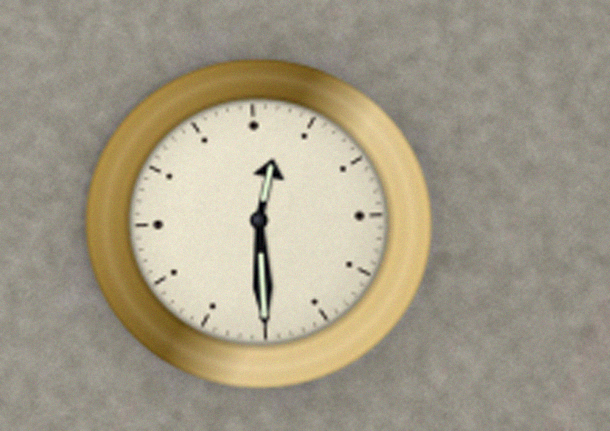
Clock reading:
12 h 30 min
